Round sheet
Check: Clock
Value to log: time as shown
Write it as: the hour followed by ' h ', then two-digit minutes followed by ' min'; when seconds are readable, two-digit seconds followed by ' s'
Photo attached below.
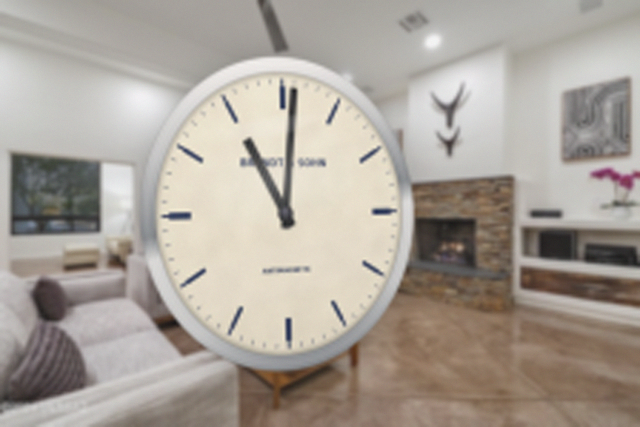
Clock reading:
11 h 01 min
